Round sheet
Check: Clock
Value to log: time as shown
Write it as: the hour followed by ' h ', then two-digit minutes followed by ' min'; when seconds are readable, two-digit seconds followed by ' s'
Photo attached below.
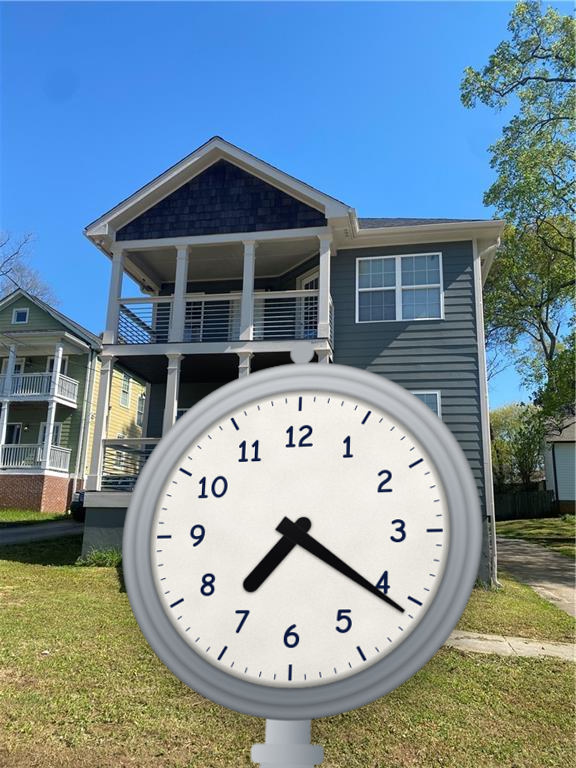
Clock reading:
7 h 21 min
